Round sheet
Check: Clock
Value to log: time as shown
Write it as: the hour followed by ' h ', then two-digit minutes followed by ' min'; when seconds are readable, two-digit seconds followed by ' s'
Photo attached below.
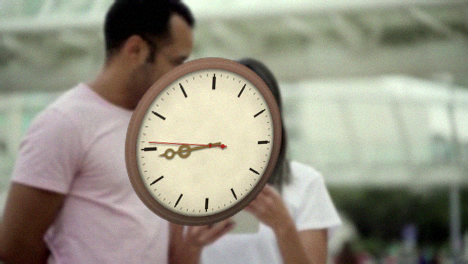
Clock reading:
8 h 43 min 46 s
